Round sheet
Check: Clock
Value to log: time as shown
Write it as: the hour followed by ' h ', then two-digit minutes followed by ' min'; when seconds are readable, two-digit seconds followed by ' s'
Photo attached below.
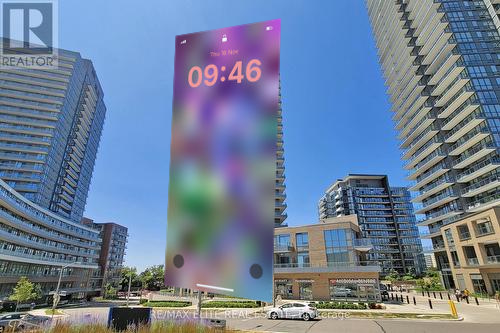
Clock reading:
9 h 46 min
